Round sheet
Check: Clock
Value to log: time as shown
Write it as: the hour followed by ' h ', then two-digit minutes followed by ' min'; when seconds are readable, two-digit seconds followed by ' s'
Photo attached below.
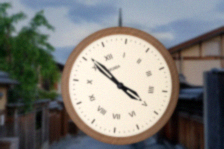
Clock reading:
4 h 56 min
